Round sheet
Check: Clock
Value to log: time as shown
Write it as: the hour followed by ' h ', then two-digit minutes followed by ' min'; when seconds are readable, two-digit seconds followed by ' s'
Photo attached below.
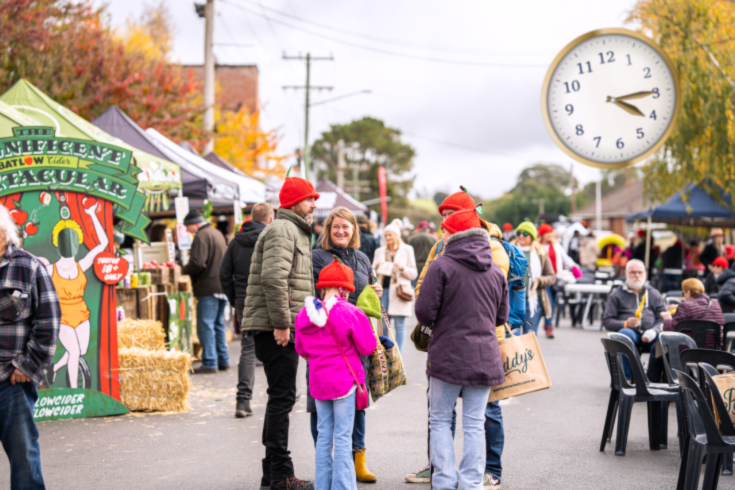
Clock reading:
4 h 15 min
